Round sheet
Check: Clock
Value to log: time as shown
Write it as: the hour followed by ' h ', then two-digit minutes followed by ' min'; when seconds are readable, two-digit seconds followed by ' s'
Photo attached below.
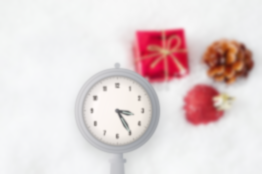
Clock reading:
3 h 25 min
